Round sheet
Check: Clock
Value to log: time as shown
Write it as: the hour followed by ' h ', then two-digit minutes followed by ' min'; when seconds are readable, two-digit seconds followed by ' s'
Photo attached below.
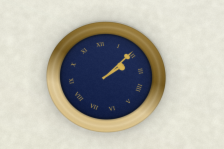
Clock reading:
2 h 09 min
